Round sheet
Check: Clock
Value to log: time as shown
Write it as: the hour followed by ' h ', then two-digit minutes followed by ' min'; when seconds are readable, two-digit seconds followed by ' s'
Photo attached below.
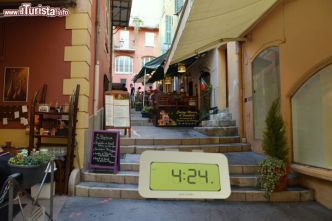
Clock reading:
4 h 24 min
